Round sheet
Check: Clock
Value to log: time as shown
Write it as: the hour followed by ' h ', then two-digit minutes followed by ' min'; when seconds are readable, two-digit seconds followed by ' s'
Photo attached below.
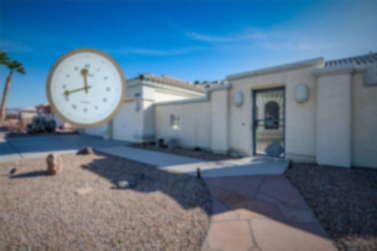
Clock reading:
11 h 42 min
